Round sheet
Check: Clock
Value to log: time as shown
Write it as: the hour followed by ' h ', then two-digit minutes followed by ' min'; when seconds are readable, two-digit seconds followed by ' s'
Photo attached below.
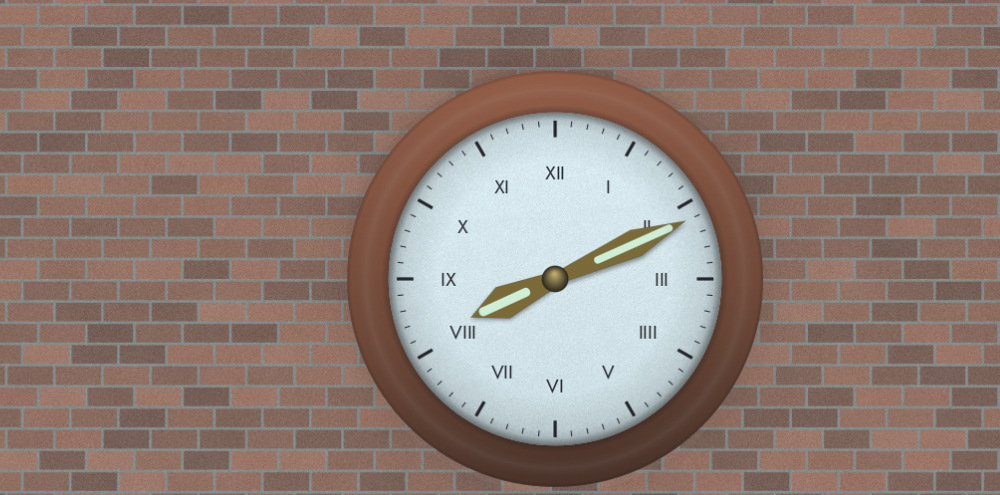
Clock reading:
8 h 11 min
